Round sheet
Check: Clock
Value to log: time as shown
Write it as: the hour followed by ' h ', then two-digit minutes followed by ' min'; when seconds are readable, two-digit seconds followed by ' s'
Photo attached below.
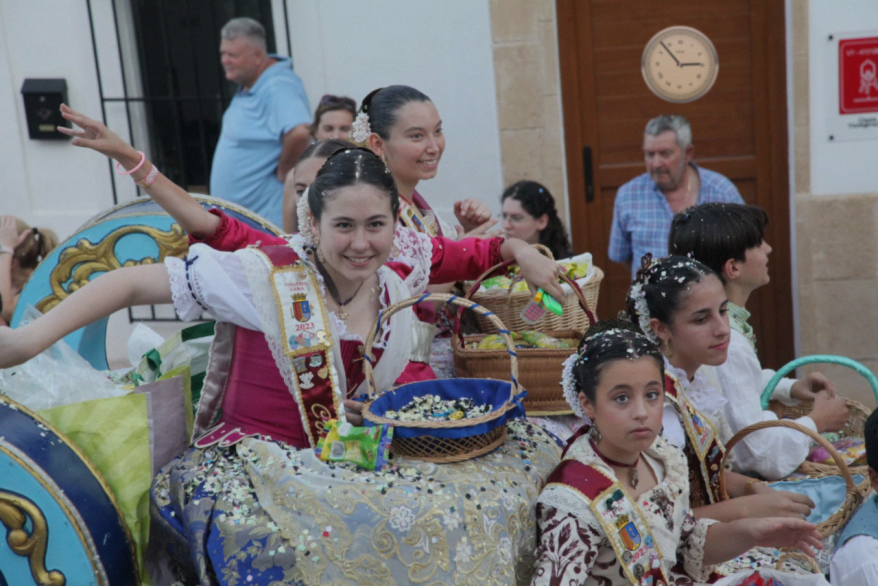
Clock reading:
2 h 53 min
